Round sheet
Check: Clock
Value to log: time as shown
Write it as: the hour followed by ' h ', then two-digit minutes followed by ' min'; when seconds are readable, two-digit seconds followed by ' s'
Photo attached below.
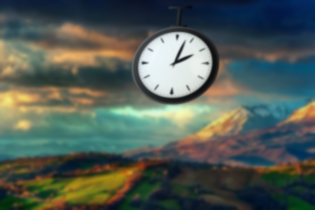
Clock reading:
2 h 03 min
